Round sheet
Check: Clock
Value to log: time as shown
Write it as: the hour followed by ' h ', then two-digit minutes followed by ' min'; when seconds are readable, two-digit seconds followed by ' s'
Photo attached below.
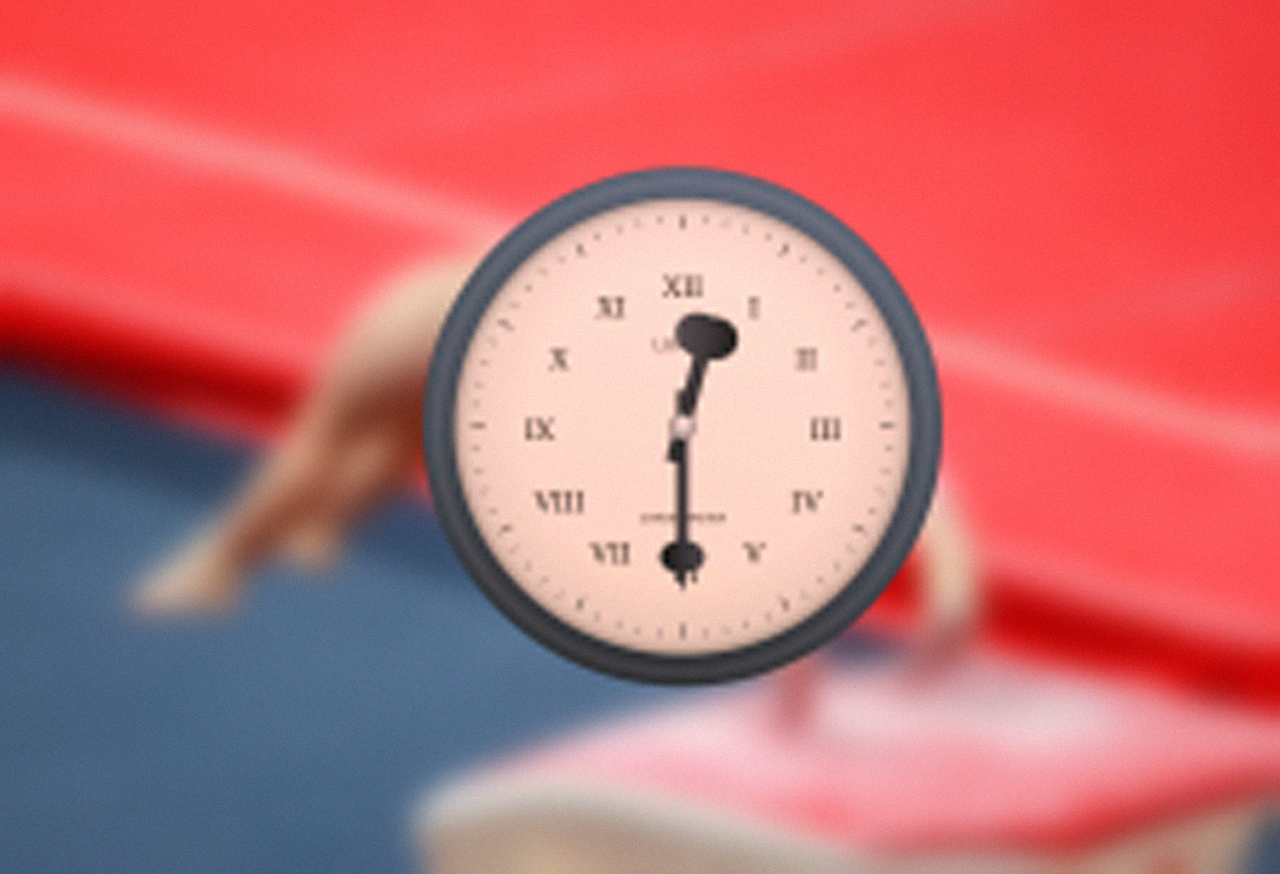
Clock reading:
12 h 30 min
